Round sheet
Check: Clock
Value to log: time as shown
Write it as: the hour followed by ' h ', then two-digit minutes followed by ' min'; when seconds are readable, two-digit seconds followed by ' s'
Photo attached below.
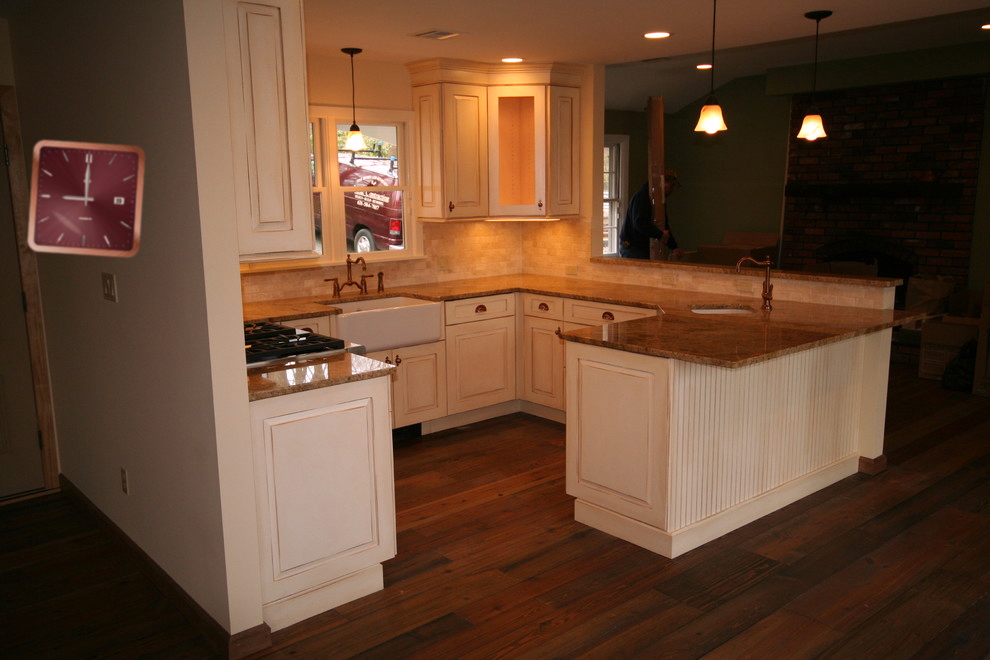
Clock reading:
9 h 00 min
